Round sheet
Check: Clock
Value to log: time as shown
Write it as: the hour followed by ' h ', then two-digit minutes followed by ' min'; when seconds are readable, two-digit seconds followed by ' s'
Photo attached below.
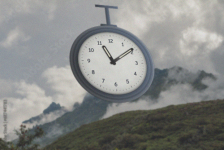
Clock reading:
11 h 09 min
